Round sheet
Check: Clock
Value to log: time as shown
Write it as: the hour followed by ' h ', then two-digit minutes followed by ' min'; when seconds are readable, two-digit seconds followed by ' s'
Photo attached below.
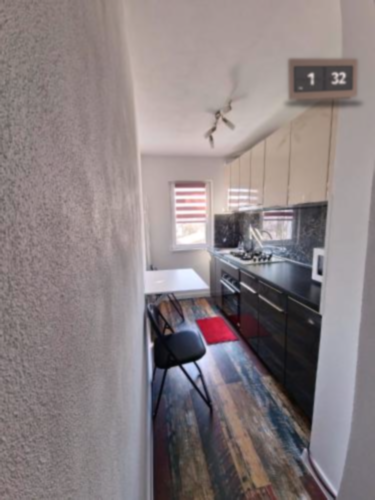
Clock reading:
1 h 32 min
